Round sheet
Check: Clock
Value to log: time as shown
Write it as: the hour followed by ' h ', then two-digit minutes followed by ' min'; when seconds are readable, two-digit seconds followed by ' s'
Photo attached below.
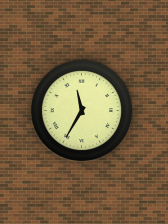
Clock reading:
11 h 35 min
